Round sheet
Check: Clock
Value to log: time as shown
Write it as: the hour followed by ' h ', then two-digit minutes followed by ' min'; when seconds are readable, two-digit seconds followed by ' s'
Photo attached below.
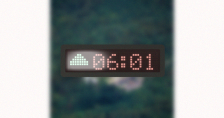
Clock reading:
6 h 01 min
